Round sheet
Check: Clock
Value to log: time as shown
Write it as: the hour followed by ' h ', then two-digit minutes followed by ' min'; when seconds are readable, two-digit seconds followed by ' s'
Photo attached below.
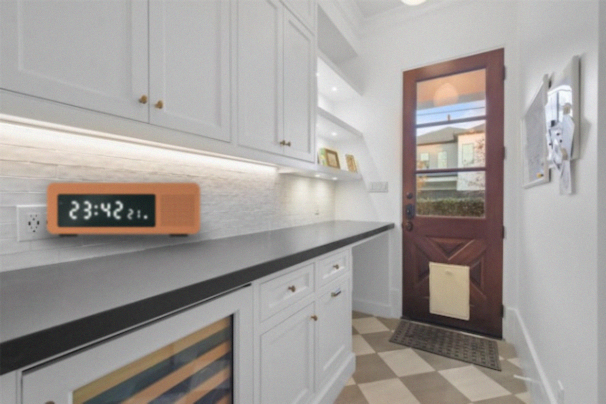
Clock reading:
23 h 42 min
